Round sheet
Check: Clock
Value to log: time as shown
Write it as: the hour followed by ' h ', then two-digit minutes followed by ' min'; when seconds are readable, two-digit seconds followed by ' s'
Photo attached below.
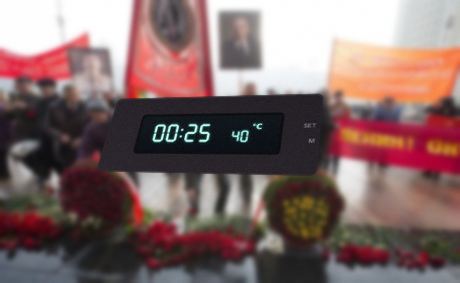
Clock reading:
0 h 25 min
